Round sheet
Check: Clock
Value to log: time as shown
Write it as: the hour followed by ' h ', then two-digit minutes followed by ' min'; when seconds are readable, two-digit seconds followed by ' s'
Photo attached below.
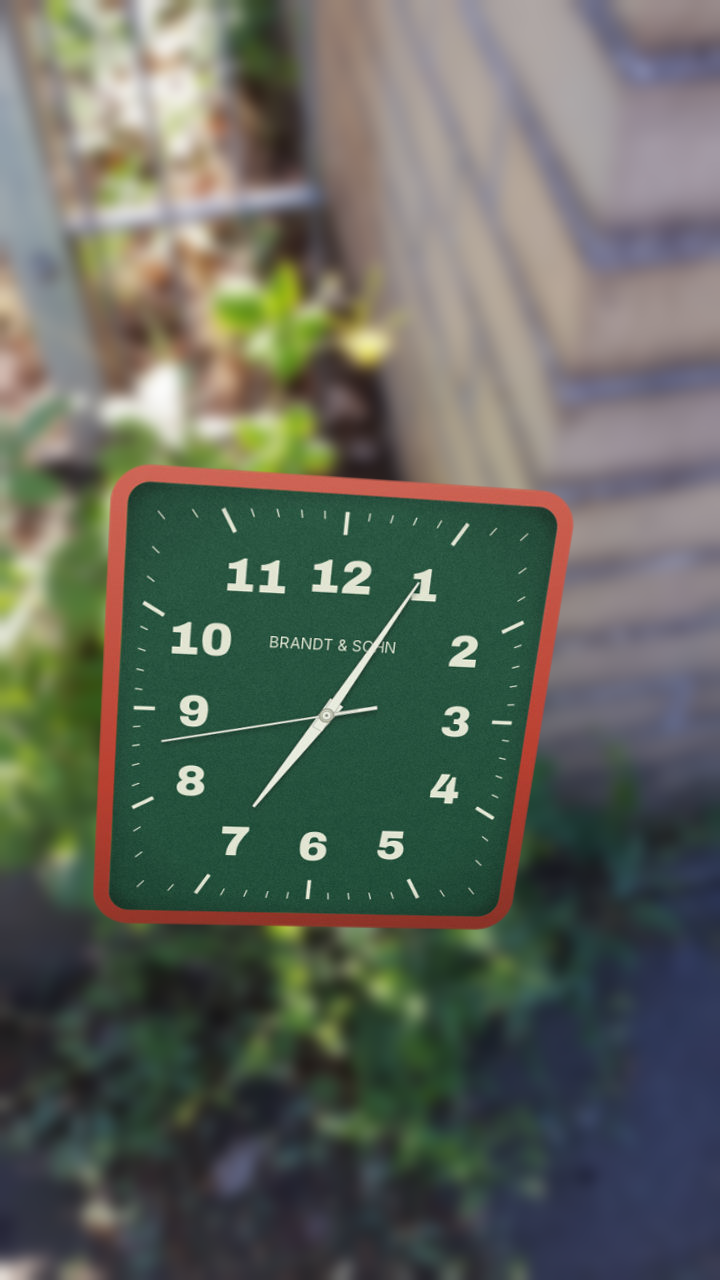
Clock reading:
7 h 04 min 43 s
